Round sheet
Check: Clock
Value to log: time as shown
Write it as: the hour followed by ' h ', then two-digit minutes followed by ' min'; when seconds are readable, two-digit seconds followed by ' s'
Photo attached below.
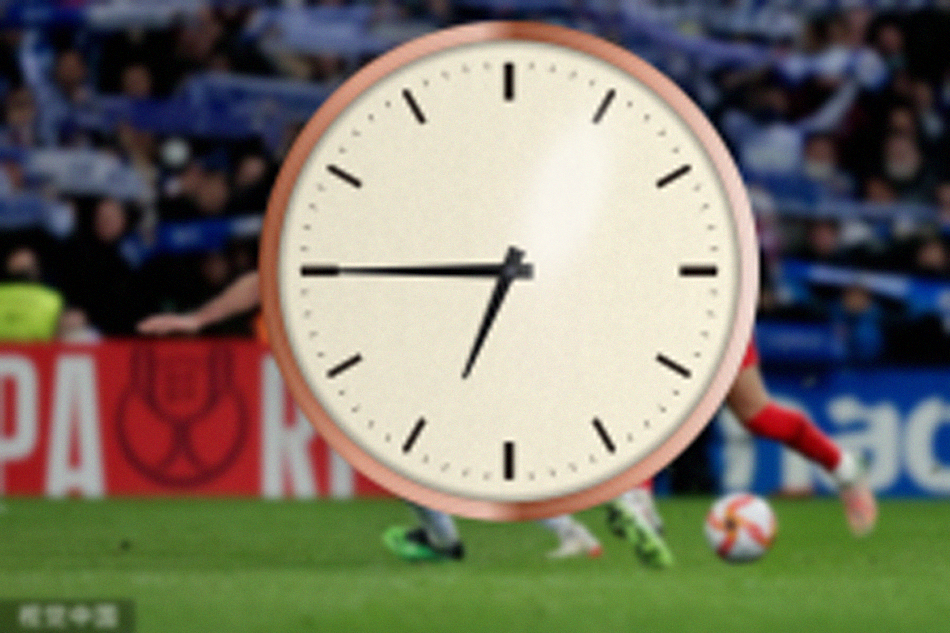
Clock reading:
6 h 45 min
